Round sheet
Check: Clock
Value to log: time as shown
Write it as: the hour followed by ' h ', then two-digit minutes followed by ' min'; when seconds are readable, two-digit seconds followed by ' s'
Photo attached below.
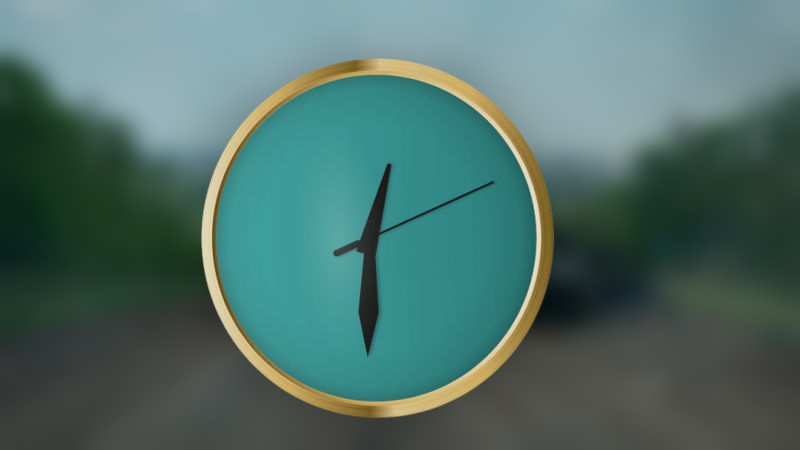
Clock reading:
12 h 30 min 11 s
